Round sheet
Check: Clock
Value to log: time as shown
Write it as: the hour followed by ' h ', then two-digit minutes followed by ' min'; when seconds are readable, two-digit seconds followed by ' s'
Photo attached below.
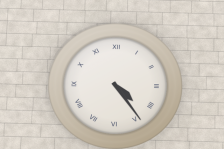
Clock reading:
4 h 24 min
